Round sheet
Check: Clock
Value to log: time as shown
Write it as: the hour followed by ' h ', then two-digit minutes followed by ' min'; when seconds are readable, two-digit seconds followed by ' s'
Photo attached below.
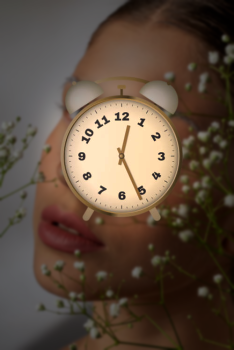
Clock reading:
12 h 26 min
